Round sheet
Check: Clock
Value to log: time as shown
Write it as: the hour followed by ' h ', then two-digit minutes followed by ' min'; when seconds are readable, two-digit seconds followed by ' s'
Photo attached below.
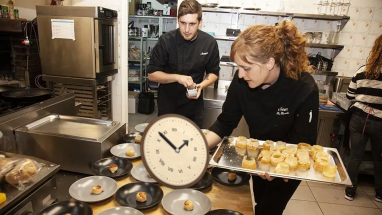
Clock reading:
1 h 53 min
